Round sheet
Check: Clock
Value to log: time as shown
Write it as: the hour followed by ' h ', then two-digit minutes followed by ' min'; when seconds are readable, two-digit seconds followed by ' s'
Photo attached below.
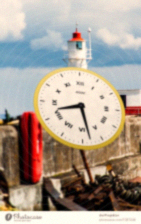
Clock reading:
8 h 28 min
